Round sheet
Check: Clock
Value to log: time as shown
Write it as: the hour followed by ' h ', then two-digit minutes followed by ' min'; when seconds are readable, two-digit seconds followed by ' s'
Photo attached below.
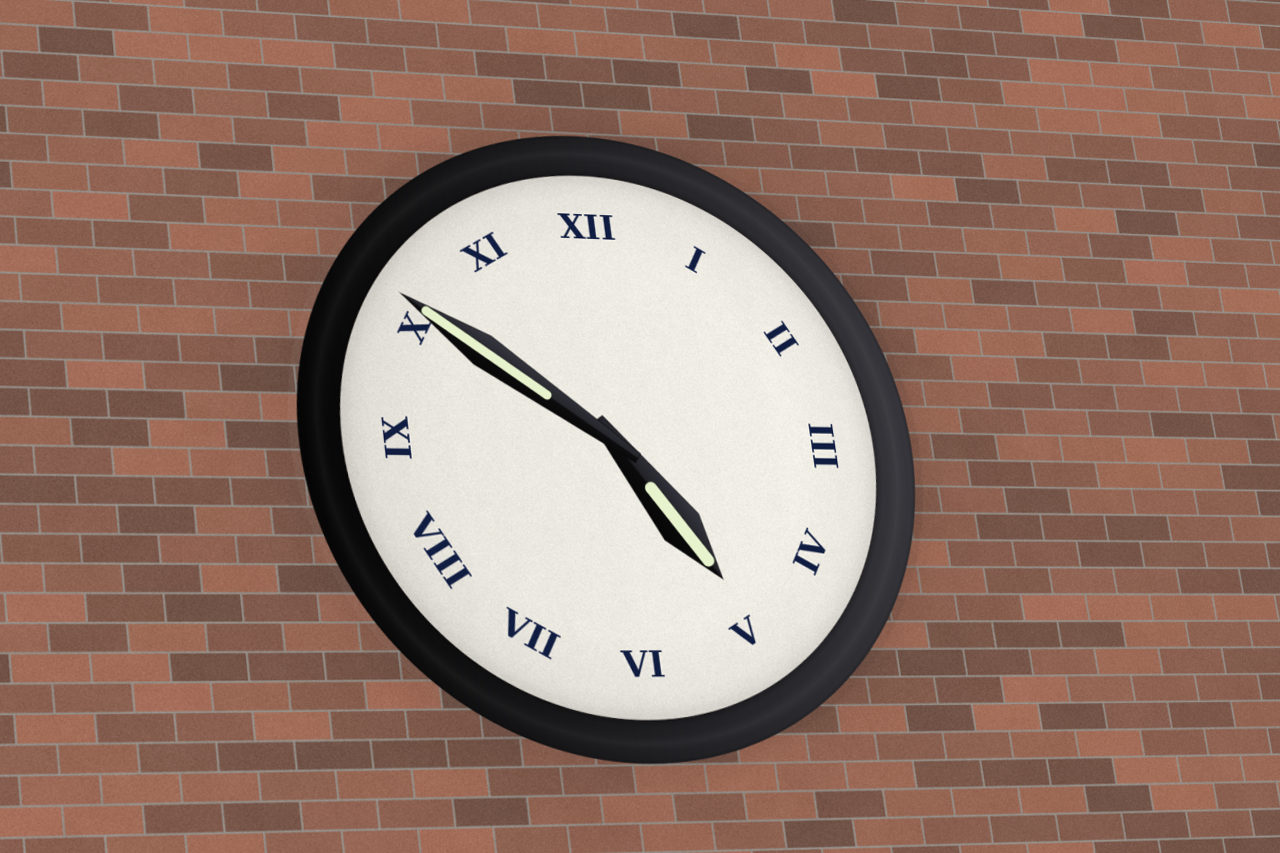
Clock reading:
4 h 51 min
